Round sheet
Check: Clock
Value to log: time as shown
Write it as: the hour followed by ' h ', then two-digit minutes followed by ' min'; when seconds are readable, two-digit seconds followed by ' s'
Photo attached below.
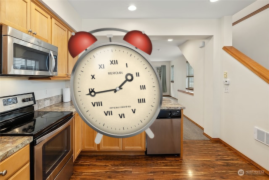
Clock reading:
1 h 44 min
